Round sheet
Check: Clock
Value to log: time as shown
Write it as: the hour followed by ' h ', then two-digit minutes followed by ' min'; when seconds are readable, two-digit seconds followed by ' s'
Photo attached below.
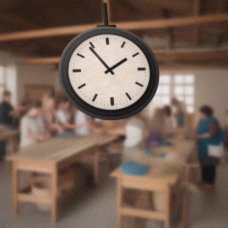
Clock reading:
1 h 54 min
